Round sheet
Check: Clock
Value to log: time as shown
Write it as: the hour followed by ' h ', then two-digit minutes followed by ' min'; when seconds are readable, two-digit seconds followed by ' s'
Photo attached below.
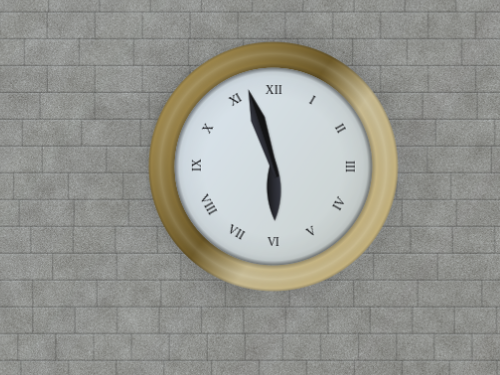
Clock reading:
5 h 57 min
